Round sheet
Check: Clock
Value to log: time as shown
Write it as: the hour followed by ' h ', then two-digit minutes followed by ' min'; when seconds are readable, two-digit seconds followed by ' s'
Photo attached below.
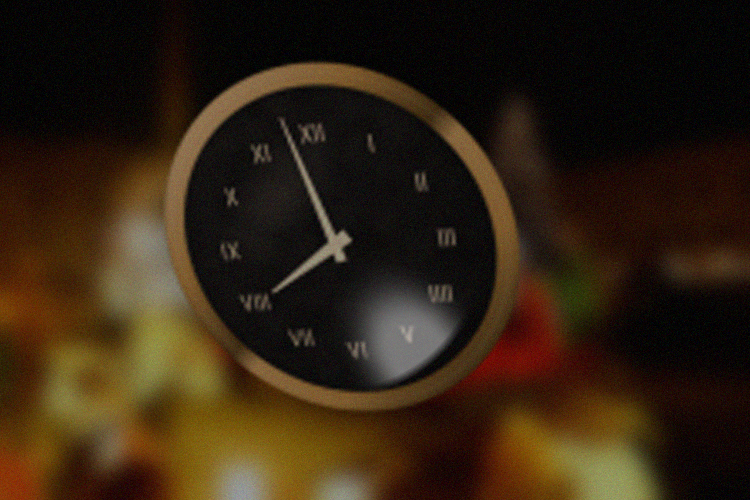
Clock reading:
7 h 58 min
